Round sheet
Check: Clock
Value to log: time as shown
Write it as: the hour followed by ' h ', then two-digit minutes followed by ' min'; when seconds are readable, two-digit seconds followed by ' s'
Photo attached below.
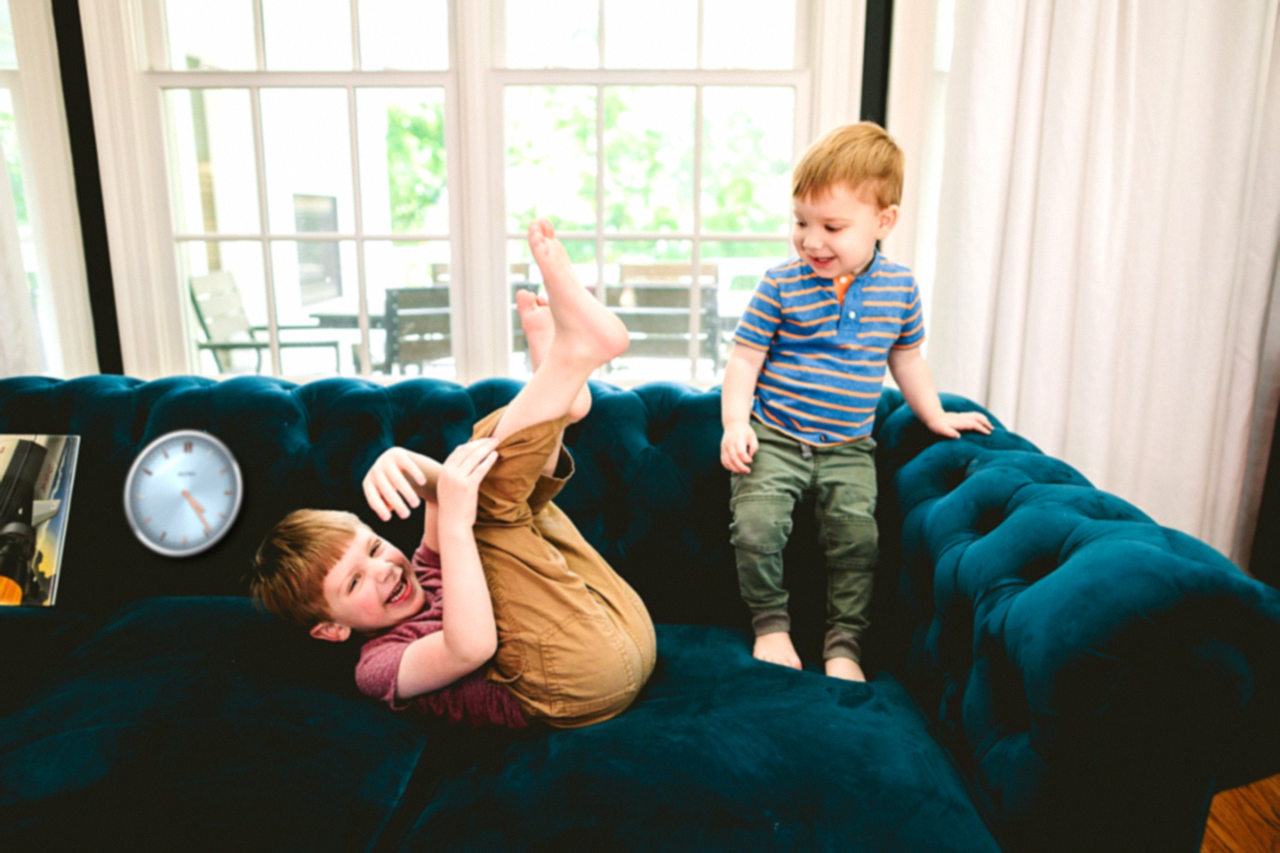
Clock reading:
4 h 24 min
